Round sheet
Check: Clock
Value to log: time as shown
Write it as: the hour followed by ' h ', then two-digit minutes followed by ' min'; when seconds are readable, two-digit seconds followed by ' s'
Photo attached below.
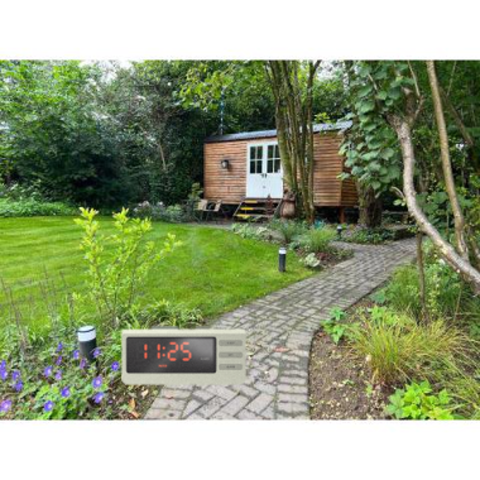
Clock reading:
11 h 25 min
